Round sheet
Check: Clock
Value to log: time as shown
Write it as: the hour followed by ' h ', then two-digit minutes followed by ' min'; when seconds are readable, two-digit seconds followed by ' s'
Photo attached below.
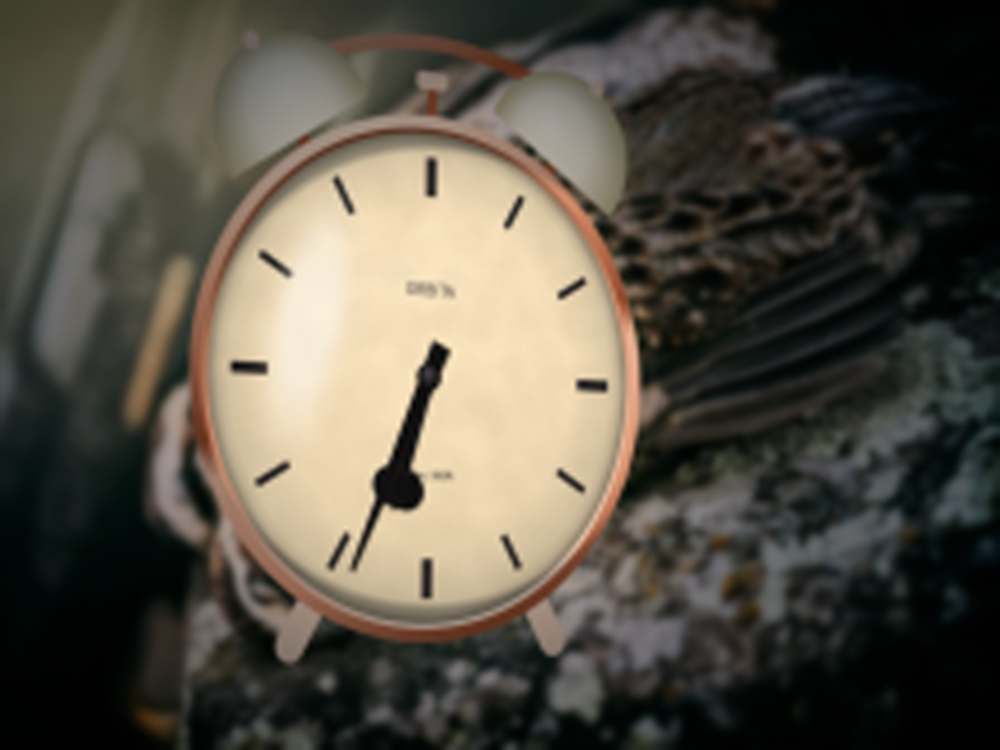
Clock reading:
6 h 34 min
